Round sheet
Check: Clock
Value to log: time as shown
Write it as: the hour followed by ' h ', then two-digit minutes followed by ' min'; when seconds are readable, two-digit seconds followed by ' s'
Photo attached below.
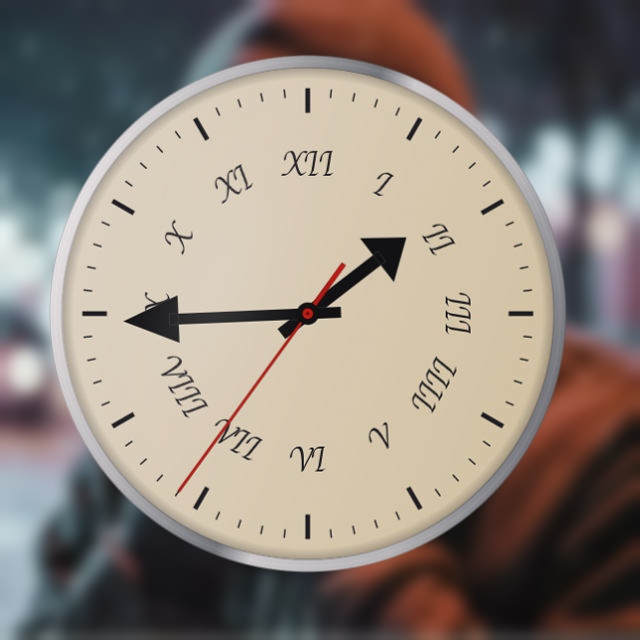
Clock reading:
1 h 44 min 36 s
